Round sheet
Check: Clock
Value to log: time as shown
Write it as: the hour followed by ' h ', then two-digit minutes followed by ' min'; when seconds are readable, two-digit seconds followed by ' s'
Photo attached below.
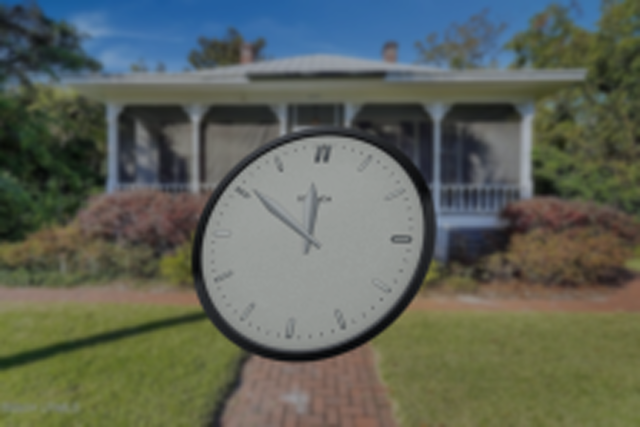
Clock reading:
11 h 51 min
